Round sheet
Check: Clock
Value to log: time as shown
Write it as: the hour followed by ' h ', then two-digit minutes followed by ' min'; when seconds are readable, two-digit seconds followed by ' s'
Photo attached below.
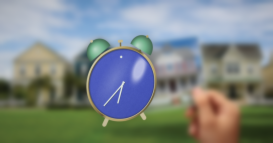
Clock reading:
6 h 38 min
